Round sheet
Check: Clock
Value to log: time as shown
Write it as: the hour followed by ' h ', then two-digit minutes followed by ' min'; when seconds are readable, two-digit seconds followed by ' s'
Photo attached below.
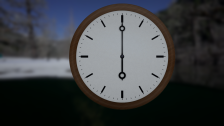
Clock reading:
6 h 00 min
